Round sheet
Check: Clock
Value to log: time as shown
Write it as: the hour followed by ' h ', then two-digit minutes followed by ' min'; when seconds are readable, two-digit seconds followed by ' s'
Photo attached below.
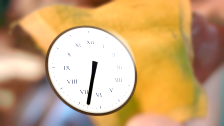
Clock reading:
6 h 33 min
